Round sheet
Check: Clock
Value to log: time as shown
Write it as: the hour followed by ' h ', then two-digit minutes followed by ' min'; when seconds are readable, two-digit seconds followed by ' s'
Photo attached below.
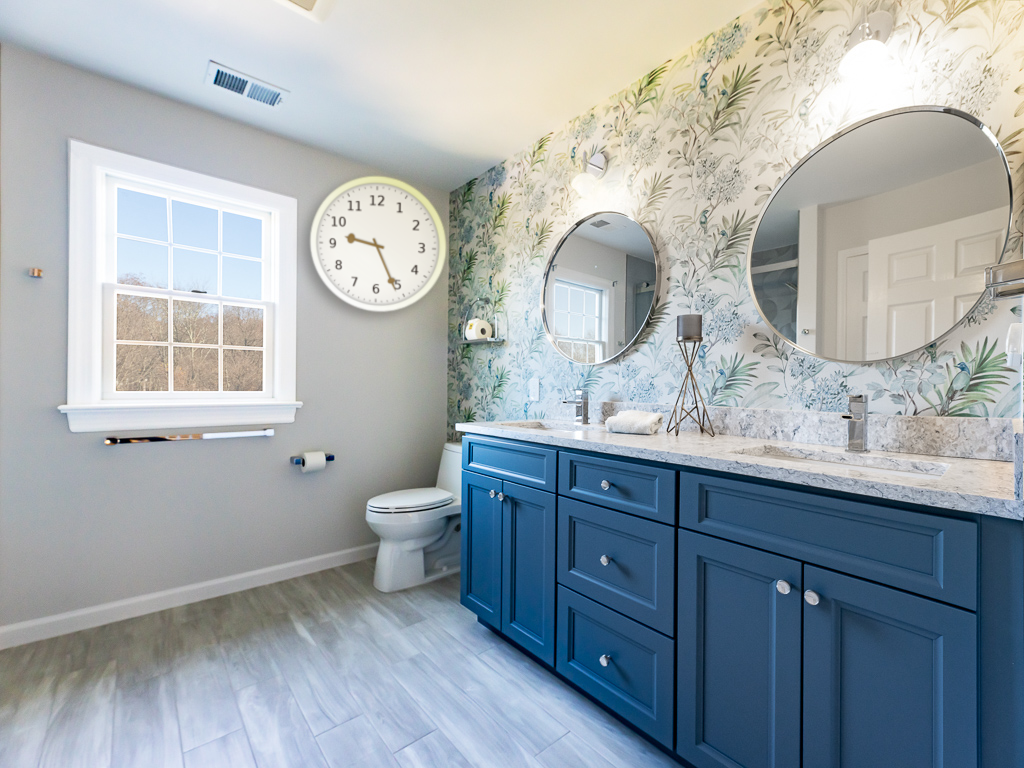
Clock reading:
9 h 26 min
